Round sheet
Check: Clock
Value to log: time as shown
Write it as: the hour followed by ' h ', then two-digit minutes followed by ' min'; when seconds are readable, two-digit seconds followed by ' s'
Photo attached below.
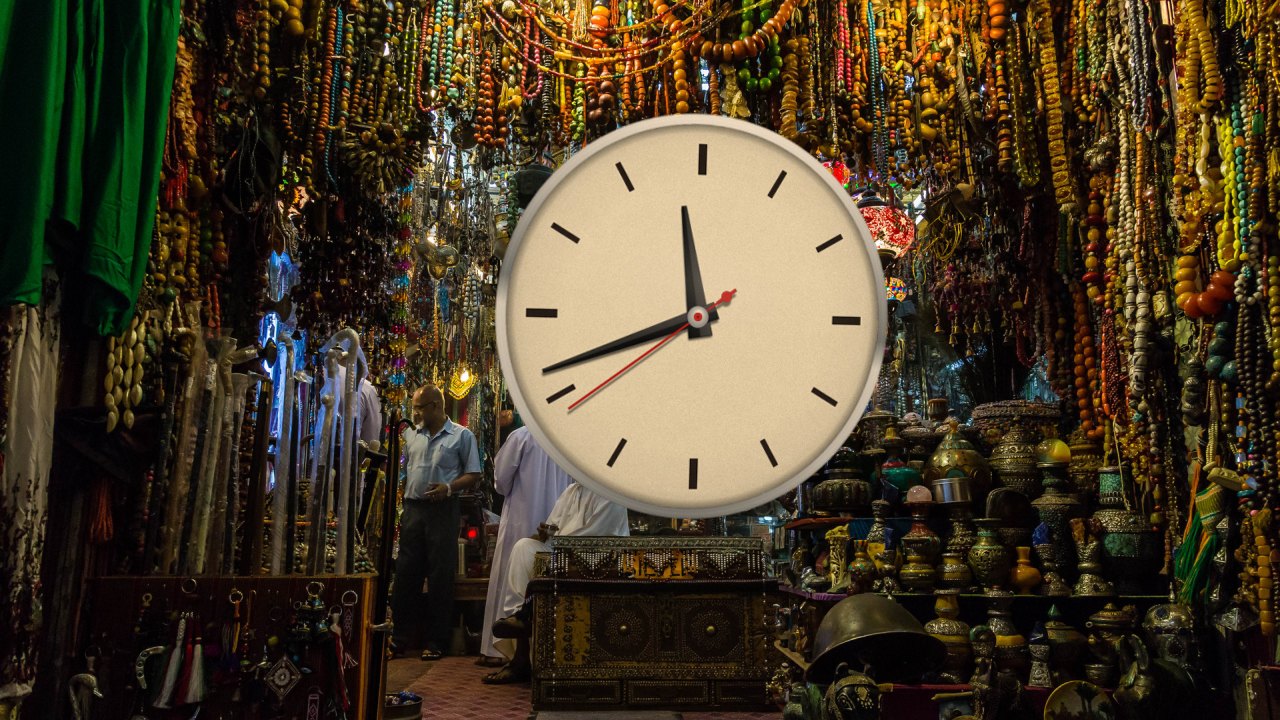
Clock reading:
11 h 41 min 39 s
